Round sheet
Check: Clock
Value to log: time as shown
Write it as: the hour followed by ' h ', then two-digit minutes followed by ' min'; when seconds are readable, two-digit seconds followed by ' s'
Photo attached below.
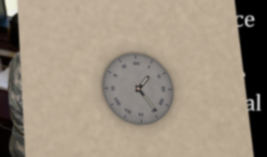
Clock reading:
1 h 24 min
